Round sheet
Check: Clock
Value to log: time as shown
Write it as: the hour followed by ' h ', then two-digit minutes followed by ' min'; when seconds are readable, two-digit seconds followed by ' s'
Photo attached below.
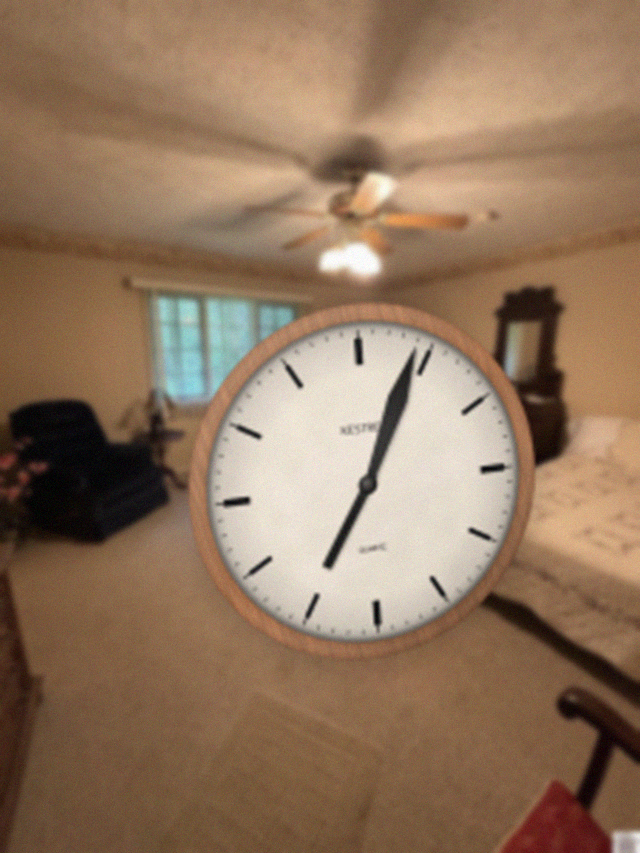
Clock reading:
7 h 04 min
